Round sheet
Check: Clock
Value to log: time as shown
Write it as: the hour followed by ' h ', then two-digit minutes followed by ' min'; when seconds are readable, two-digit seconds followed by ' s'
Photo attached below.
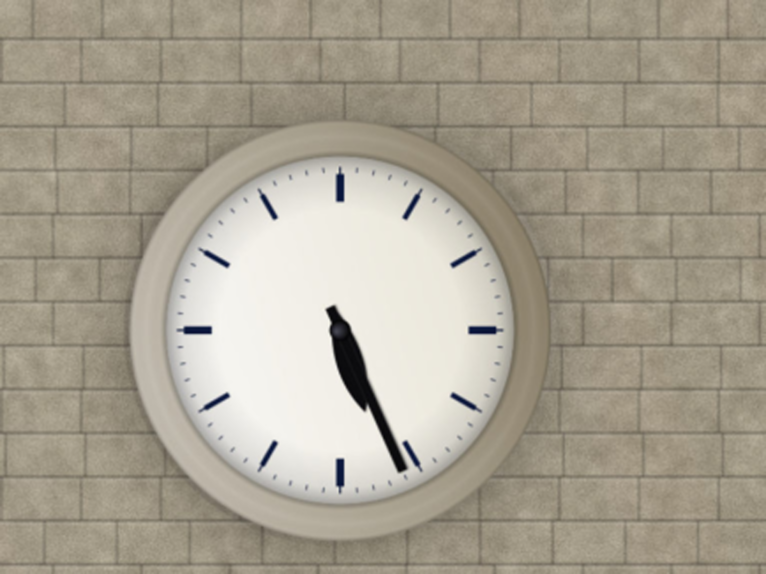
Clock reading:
5 h 26 min
